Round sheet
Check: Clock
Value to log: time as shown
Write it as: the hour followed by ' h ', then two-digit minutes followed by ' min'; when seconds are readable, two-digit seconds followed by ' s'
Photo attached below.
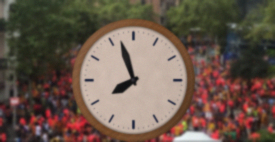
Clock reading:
7 h 57 min
